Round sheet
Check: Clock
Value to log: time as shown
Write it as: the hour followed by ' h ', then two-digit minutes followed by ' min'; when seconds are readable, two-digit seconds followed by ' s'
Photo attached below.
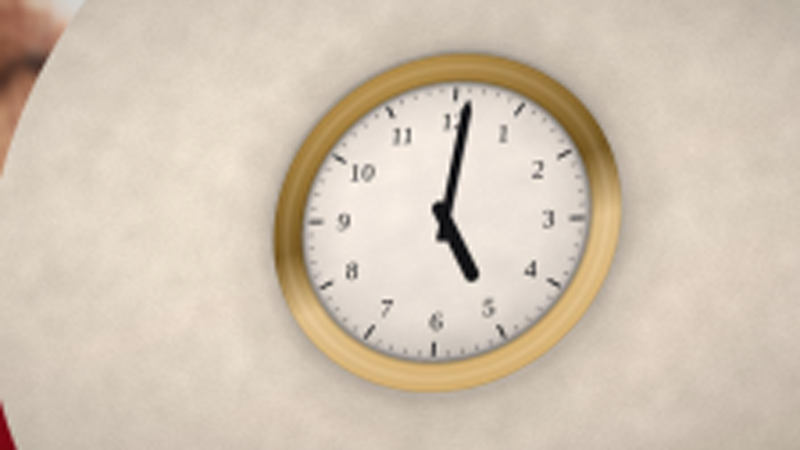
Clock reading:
5 h 01 min
